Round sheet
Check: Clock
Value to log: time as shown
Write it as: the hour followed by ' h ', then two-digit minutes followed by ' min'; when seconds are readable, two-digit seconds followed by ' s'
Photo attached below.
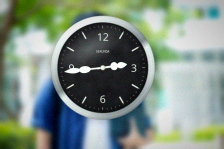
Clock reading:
2 h 44 min
